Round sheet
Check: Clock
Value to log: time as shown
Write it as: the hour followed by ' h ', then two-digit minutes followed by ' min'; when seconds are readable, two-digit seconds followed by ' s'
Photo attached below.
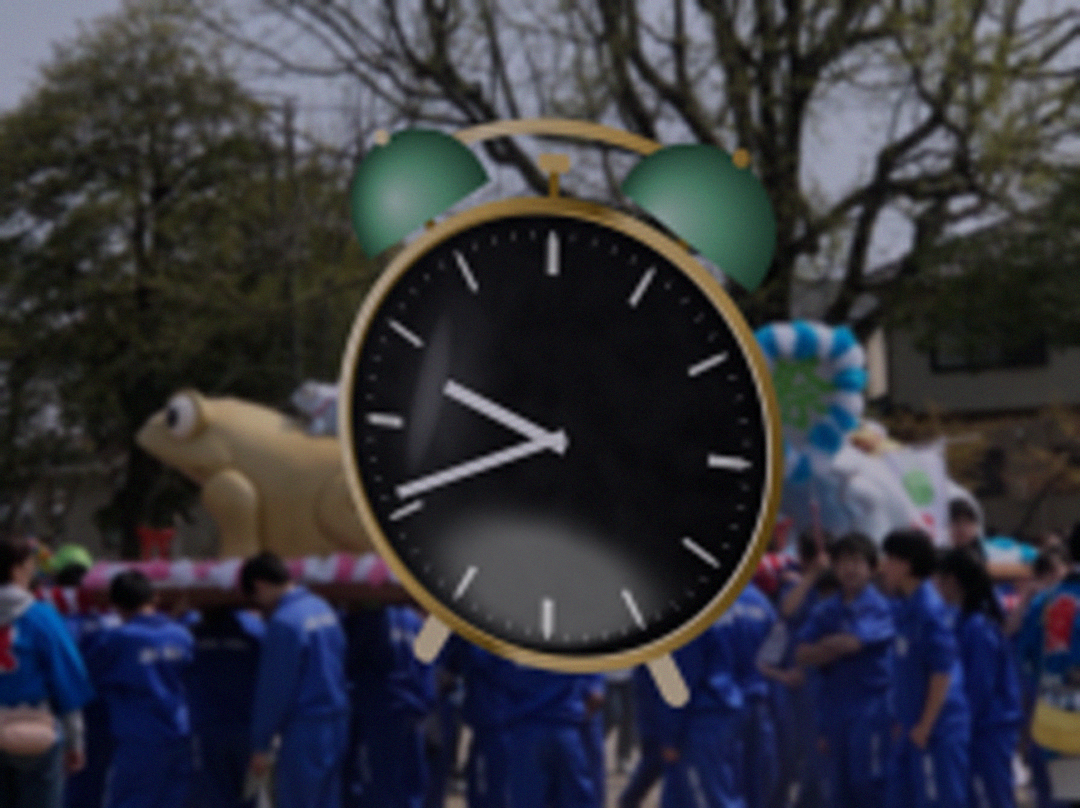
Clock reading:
9 h 41 min
